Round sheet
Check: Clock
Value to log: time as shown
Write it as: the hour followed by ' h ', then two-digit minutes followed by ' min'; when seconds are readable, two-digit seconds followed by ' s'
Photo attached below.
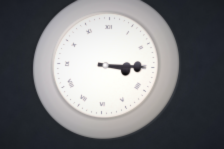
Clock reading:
3 h 15 min
